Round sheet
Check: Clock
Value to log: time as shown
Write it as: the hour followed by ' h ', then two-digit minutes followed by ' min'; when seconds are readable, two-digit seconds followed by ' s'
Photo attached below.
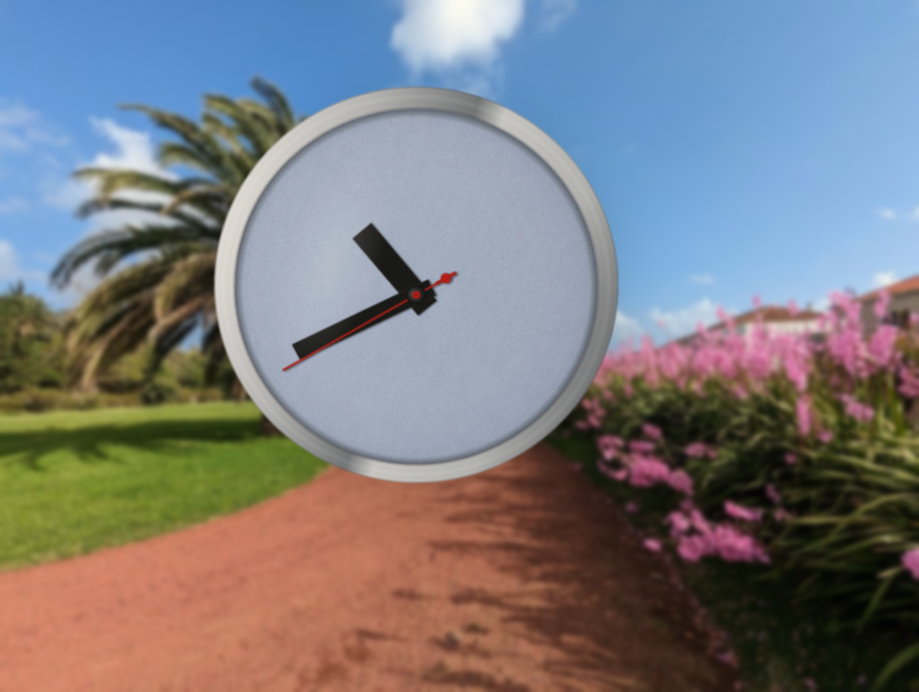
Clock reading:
10 h 40 min 40 s
